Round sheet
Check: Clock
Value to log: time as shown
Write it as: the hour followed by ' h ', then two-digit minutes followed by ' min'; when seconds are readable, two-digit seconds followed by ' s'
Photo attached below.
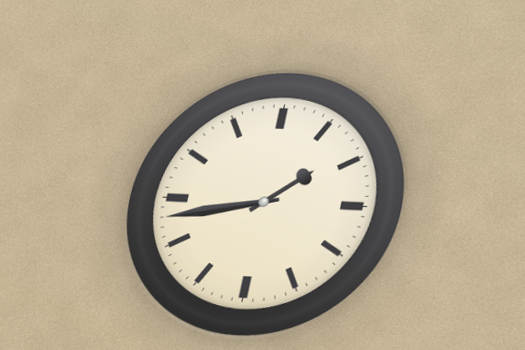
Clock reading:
1 h 43 min
